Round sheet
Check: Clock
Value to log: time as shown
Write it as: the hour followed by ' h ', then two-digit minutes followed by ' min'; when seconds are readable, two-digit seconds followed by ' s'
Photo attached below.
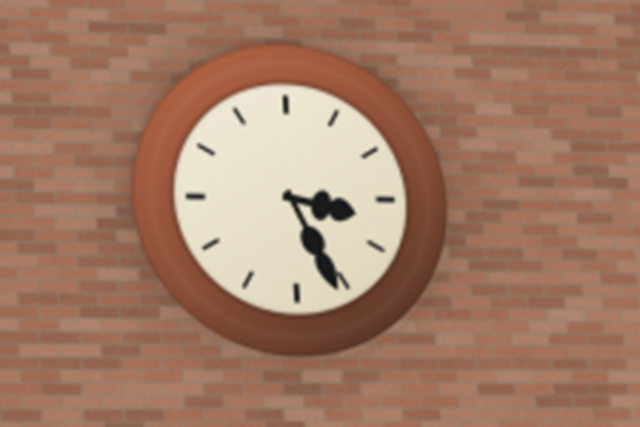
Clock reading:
3 h 26 min
